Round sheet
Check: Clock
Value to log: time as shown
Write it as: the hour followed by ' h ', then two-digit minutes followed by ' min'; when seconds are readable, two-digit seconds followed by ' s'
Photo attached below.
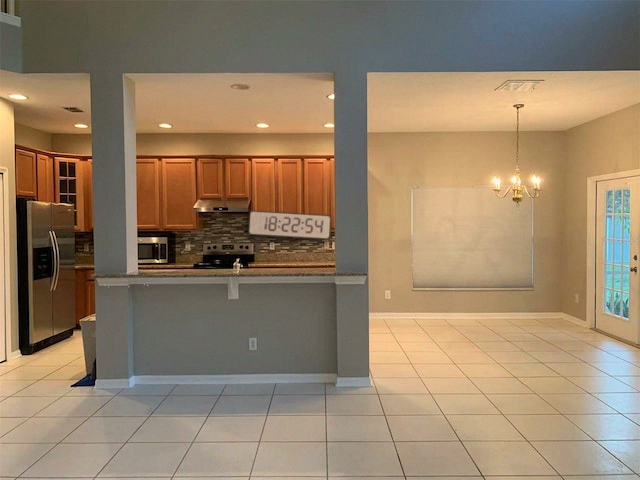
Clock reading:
18 h 22 min 54 s
